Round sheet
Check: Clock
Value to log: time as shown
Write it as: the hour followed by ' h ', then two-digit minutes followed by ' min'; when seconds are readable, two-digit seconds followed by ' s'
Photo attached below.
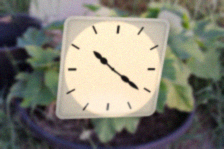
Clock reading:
10 h 21 min
